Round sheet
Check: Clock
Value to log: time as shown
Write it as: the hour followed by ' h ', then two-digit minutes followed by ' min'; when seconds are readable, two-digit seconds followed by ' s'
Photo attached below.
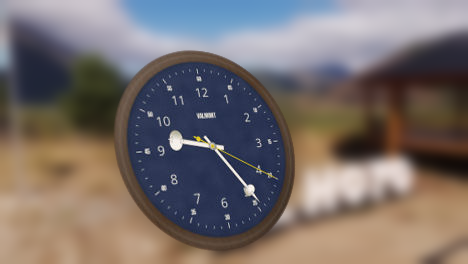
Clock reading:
9 h 24 min 20 s
